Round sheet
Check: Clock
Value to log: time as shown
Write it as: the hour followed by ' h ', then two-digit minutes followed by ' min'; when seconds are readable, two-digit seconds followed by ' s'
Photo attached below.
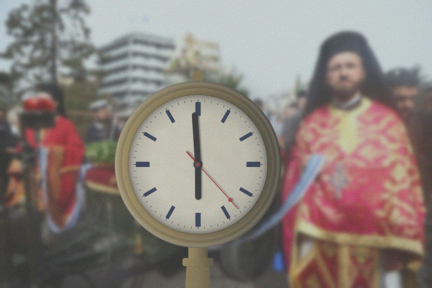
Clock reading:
5 h 59 min 23 s
